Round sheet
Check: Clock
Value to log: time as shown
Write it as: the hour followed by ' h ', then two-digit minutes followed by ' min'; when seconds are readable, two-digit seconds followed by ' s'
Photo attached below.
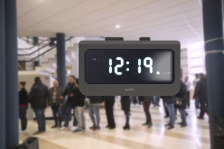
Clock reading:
12 h 19 min
